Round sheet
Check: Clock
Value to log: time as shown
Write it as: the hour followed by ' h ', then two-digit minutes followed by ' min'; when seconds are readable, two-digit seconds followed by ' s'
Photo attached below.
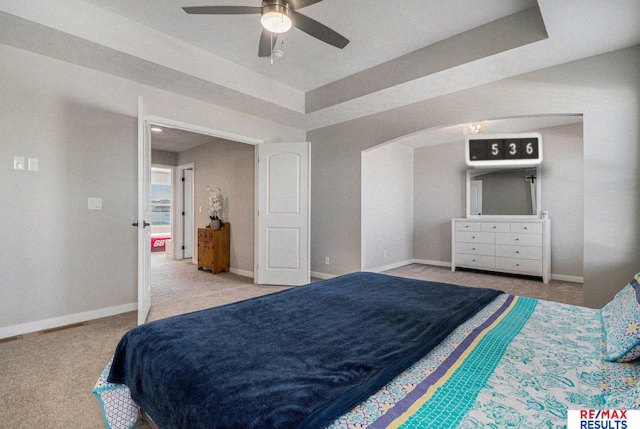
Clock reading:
5 h 36 min
